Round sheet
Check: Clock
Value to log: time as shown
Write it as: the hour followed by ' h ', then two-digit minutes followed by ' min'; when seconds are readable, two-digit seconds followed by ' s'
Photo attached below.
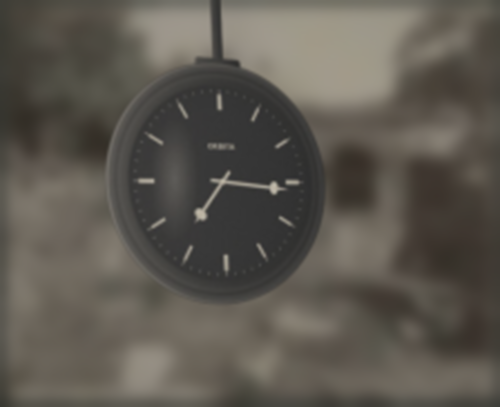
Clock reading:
7 h 16 min
